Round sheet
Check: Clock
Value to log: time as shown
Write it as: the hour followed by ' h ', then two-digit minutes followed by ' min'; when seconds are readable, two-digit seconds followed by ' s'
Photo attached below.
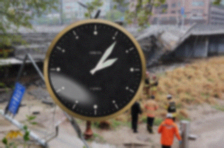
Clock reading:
2 h 06 min
